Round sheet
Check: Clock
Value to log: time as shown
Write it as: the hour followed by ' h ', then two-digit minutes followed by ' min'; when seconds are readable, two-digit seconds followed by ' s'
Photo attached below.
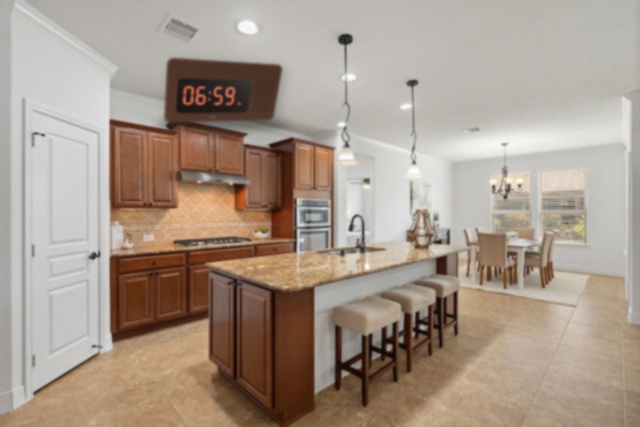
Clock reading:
6 h 59 min
